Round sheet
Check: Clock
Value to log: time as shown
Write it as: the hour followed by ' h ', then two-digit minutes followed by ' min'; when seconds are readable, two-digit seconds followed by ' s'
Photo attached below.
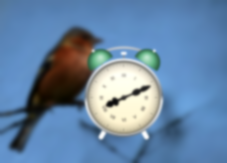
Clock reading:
8 h 11 min
